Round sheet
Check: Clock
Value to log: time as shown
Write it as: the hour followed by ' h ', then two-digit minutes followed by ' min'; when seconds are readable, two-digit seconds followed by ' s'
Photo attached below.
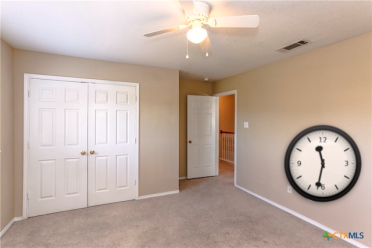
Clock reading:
11 h 32 min
